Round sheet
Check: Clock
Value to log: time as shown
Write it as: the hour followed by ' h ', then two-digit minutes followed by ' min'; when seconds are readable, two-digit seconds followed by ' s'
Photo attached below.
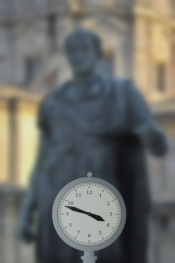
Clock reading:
3 h 48 min
